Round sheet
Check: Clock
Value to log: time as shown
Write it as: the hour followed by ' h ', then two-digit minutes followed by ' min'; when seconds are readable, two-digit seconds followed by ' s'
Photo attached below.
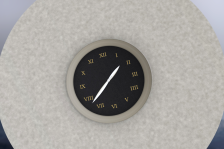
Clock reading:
1 h 38 min
